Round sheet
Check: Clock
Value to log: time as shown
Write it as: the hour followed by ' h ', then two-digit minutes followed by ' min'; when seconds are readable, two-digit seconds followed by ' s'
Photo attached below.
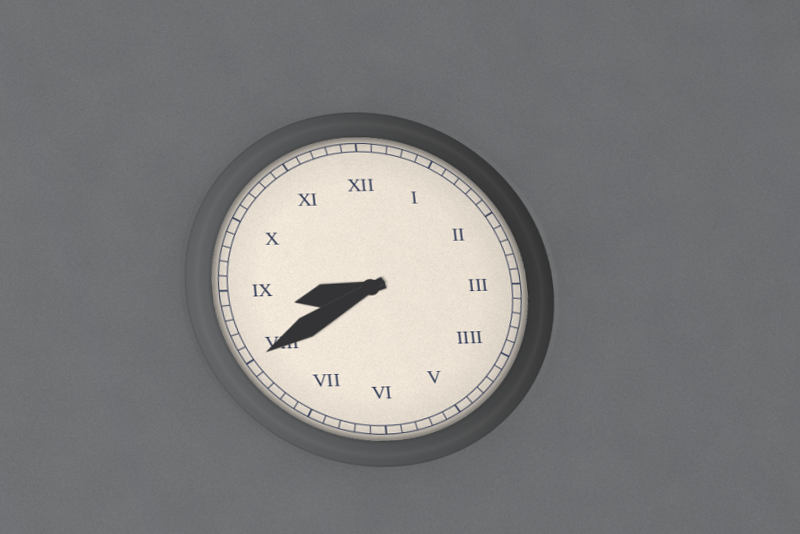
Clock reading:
8 h 40 min
